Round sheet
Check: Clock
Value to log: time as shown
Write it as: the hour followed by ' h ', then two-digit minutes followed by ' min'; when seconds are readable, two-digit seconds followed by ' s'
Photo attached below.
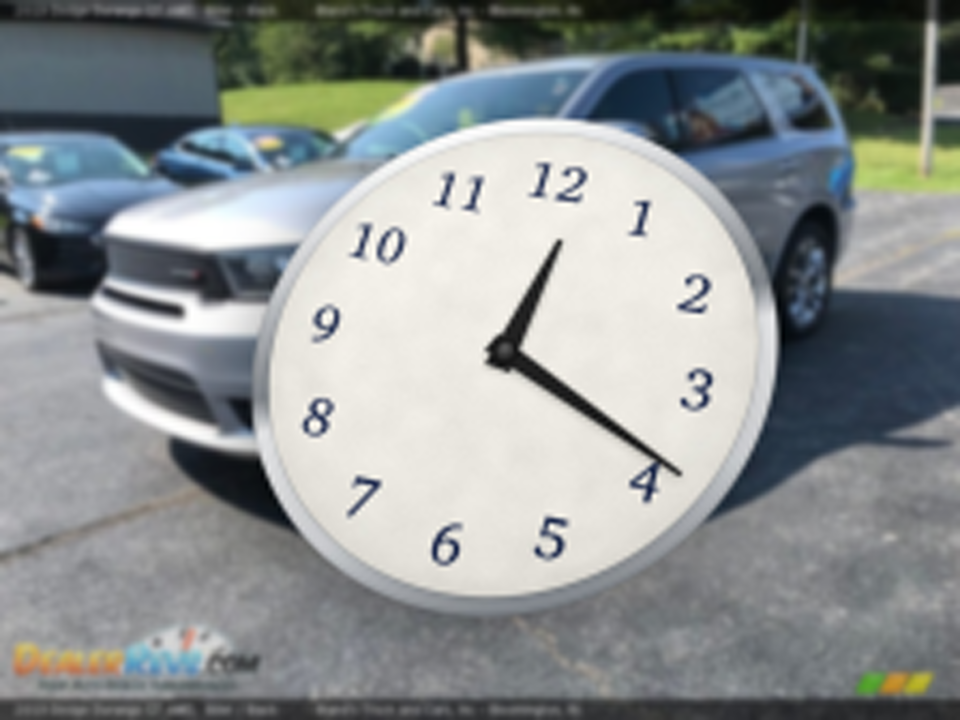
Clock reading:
12 h 19 min
